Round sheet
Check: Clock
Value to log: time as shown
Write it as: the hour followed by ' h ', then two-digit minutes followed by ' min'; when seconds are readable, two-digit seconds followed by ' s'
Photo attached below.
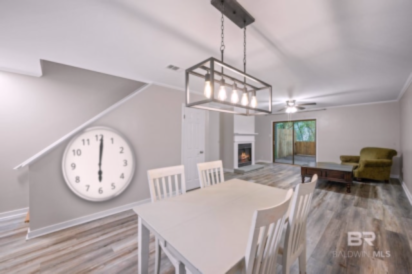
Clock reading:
6 h 01 min
